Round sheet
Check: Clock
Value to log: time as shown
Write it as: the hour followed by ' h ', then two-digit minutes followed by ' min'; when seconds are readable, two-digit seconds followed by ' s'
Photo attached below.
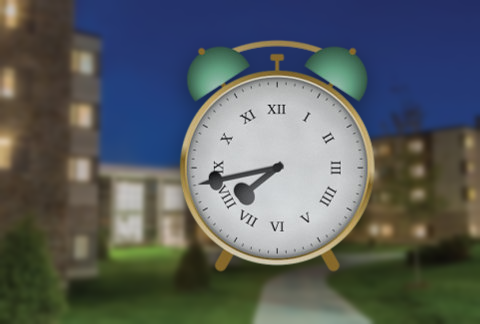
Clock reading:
7 h 43 min
